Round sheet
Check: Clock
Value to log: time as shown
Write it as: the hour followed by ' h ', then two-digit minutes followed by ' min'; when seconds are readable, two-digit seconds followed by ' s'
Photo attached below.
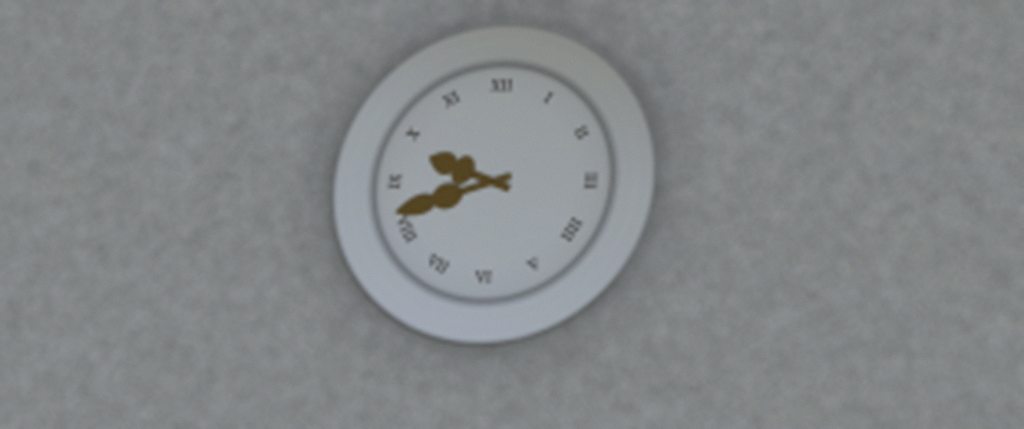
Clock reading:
9 h 42 min
